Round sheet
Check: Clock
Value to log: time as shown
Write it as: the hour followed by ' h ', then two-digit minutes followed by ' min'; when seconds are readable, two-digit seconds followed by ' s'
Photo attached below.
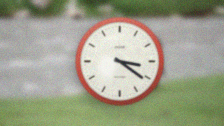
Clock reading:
3 h 21 min
